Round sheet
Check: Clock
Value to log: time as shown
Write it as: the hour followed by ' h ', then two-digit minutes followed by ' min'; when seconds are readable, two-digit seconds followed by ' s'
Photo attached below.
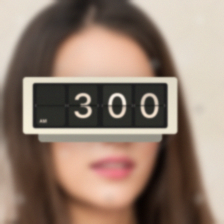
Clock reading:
3 h 00 min
